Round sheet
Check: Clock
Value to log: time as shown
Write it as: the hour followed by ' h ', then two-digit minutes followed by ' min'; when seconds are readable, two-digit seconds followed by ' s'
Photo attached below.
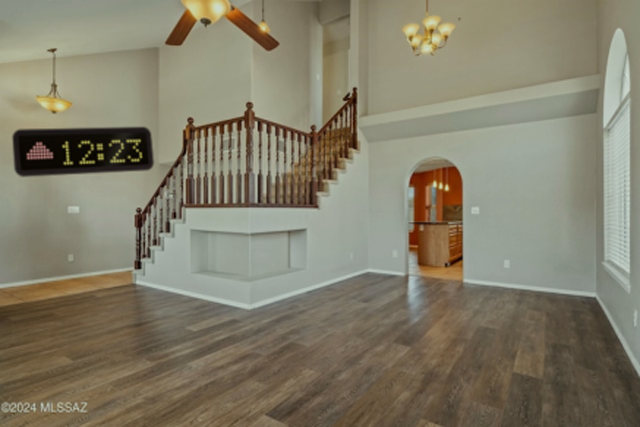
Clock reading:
12 h 23 min
